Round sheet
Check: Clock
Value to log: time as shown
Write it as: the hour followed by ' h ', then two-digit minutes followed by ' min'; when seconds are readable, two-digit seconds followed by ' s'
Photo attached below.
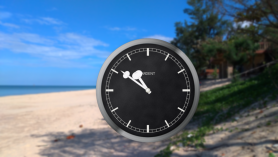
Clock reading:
10 h 51 min
